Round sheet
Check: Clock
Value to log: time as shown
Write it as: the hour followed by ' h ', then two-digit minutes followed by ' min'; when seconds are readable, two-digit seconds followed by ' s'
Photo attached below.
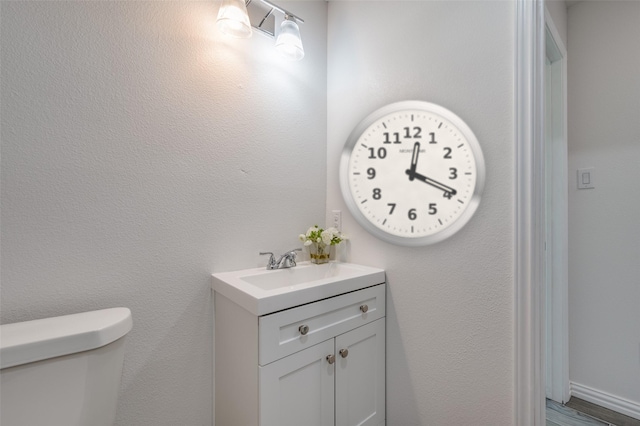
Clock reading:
12 h 19 min
